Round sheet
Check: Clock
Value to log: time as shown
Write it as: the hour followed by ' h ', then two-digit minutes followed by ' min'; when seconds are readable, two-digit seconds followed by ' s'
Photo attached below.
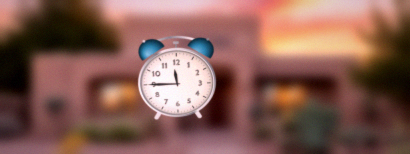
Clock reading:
11 h 45 min
